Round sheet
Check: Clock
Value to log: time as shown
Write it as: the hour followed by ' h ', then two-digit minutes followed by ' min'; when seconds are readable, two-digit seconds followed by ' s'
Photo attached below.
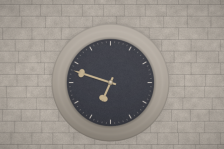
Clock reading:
6 h 48 min
